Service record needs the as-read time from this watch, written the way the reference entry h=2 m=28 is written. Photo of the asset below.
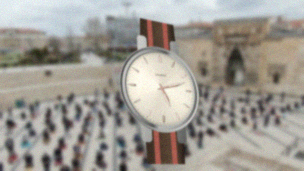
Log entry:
h=5 m=12
